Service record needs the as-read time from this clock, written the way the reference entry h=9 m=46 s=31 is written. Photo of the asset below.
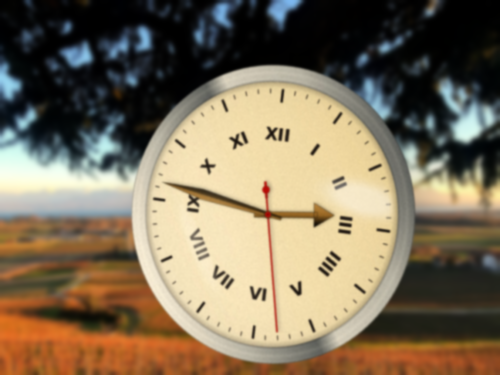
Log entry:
h=2 m=46 s=28
